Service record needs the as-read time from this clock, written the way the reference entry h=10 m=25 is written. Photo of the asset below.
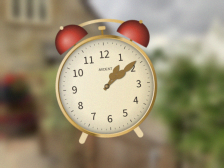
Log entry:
h=1 m=9
